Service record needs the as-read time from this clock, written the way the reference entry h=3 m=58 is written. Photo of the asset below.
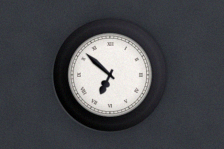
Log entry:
h=6 m=52
